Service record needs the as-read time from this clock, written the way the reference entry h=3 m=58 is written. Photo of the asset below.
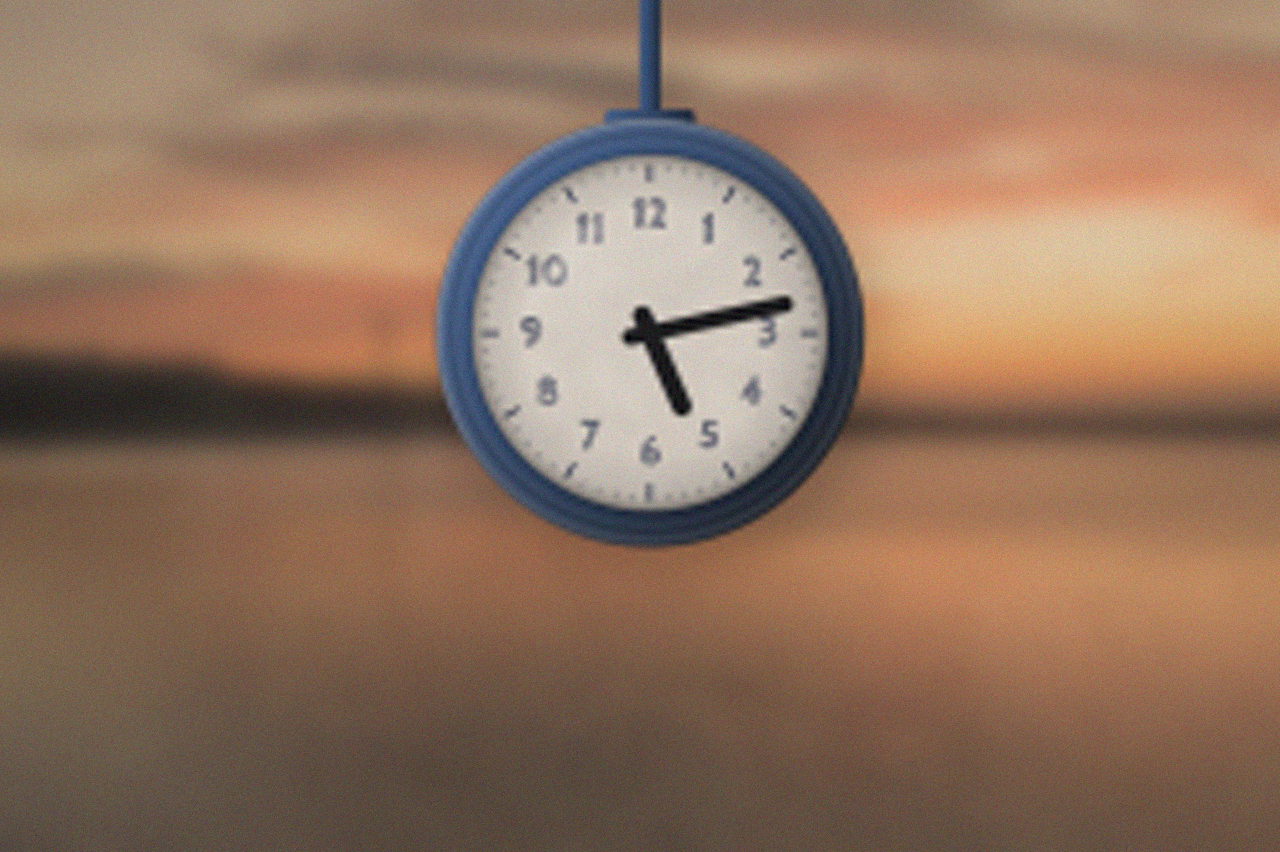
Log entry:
h=5 m=13
